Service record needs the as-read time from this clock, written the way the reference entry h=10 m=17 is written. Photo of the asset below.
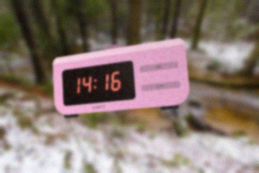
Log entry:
h=14 m=16
